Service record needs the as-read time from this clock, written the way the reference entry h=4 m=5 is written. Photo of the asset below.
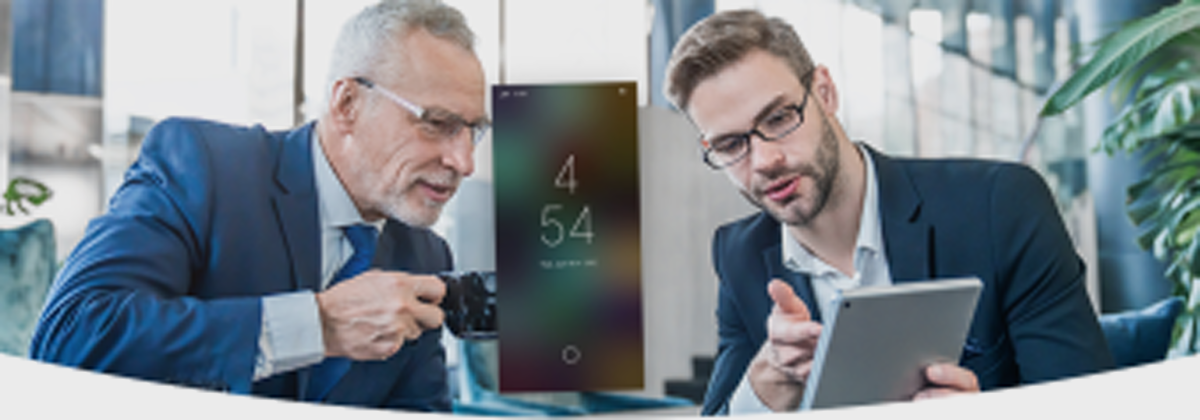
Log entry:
h=4 m=54
